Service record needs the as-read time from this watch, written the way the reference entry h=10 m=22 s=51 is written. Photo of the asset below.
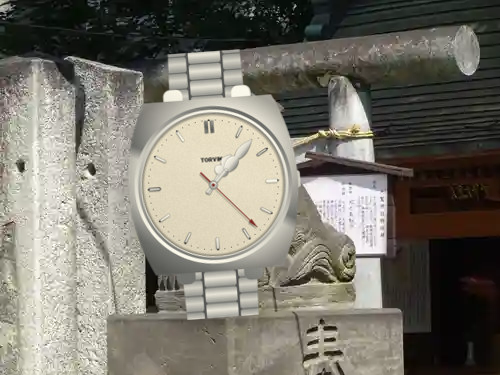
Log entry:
h=1 m=7 s=23
